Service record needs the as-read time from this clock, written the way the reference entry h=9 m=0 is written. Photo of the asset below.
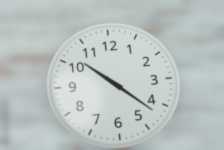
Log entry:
h=10 m=22
